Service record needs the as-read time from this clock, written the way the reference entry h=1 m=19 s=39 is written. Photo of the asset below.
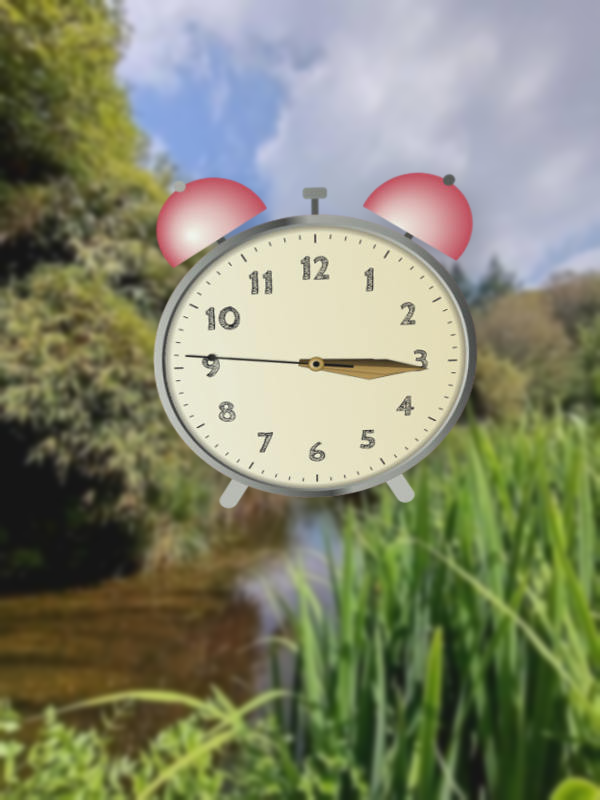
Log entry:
h=3 m=15 s=46
